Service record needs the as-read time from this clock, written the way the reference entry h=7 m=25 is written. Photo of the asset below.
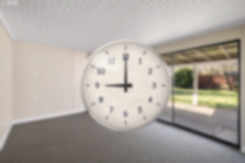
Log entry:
h=9 m=0
